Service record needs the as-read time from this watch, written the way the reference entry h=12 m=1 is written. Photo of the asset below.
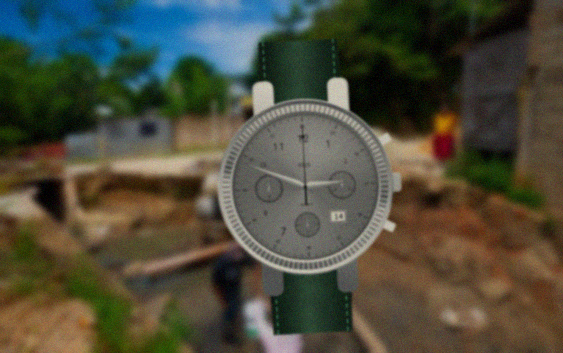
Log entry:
h=2 m=49
